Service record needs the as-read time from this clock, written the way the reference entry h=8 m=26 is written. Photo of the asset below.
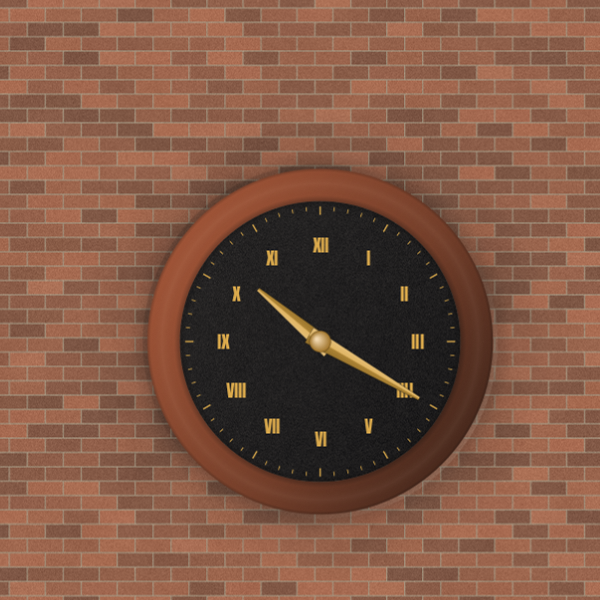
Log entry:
h=10 m=20
